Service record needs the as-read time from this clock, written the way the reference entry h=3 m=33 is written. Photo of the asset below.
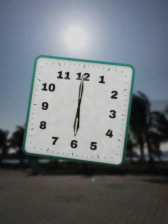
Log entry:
h=6 m=0
